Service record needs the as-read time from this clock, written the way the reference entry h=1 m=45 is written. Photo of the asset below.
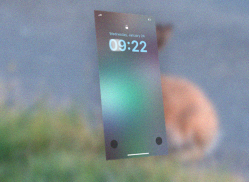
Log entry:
h=9 m=22
